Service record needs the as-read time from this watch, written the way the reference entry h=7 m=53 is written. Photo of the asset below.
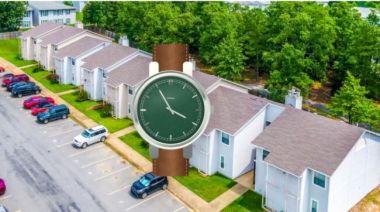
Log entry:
h=3 m=55
